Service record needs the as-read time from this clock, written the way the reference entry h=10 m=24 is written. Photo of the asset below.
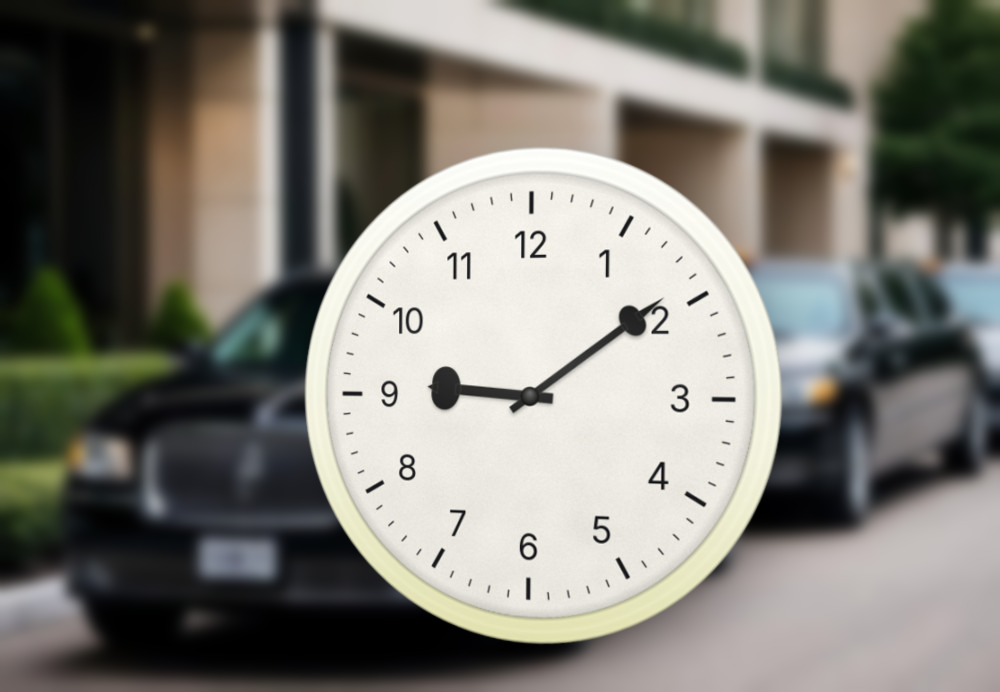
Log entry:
h=9 m=9
